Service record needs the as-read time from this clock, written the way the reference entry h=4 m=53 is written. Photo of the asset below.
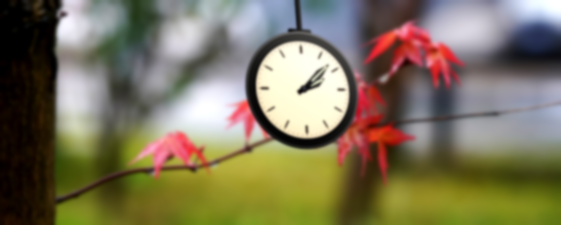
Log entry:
h=2 m=8
